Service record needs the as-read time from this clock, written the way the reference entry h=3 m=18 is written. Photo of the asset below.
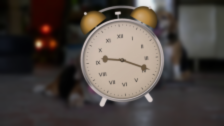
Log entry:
h=9 m=19
